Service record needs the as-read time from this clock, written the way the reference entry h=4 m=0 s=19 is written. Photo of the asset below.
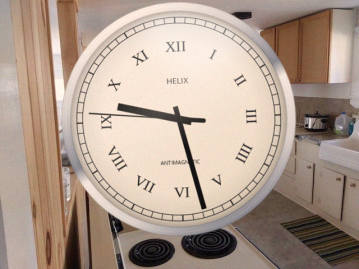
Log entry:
h=9 m=27 s=46
